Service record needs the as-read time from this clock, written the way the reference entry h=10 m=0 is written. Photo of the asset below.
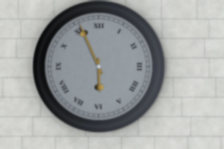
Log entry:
h=5 m=56
